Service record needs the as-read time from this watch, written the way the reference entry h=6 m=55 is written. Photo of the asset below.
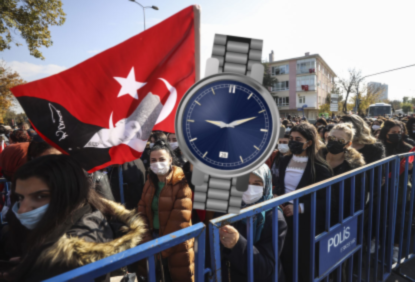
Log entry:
h=9 m=11
